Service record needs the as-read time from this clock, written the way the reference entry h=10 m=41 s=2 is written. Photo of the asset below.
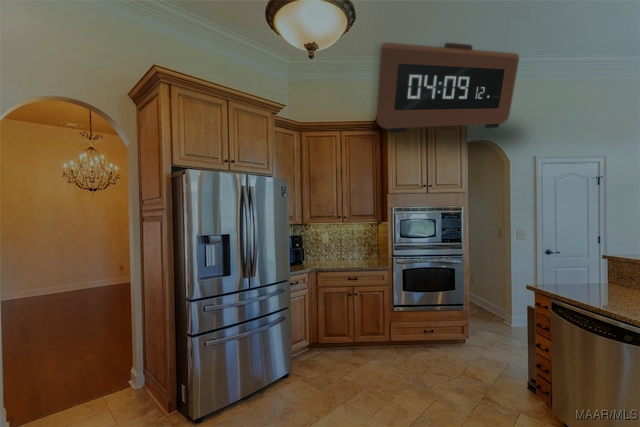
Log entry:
h=4 m=9 s=12
